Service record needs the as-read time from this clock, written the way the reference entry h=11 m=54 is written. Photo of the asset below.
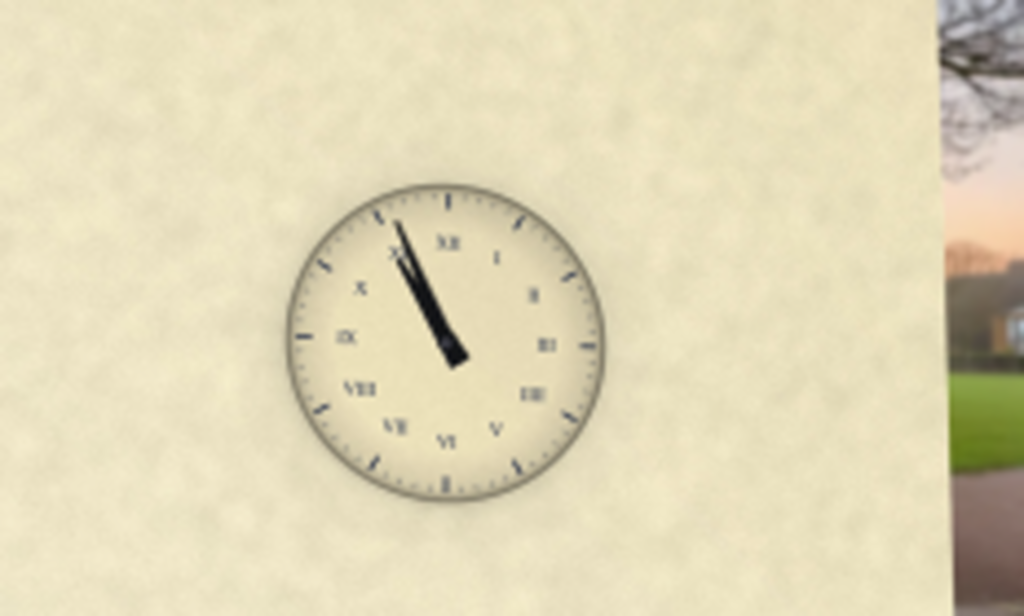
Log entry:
h=10 m=56
